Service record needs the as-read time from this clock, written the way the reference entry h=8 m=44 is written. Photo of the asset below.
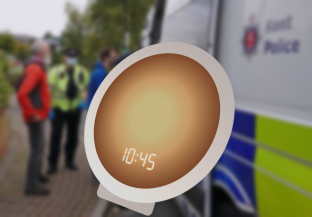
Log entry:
h=10 m=45
